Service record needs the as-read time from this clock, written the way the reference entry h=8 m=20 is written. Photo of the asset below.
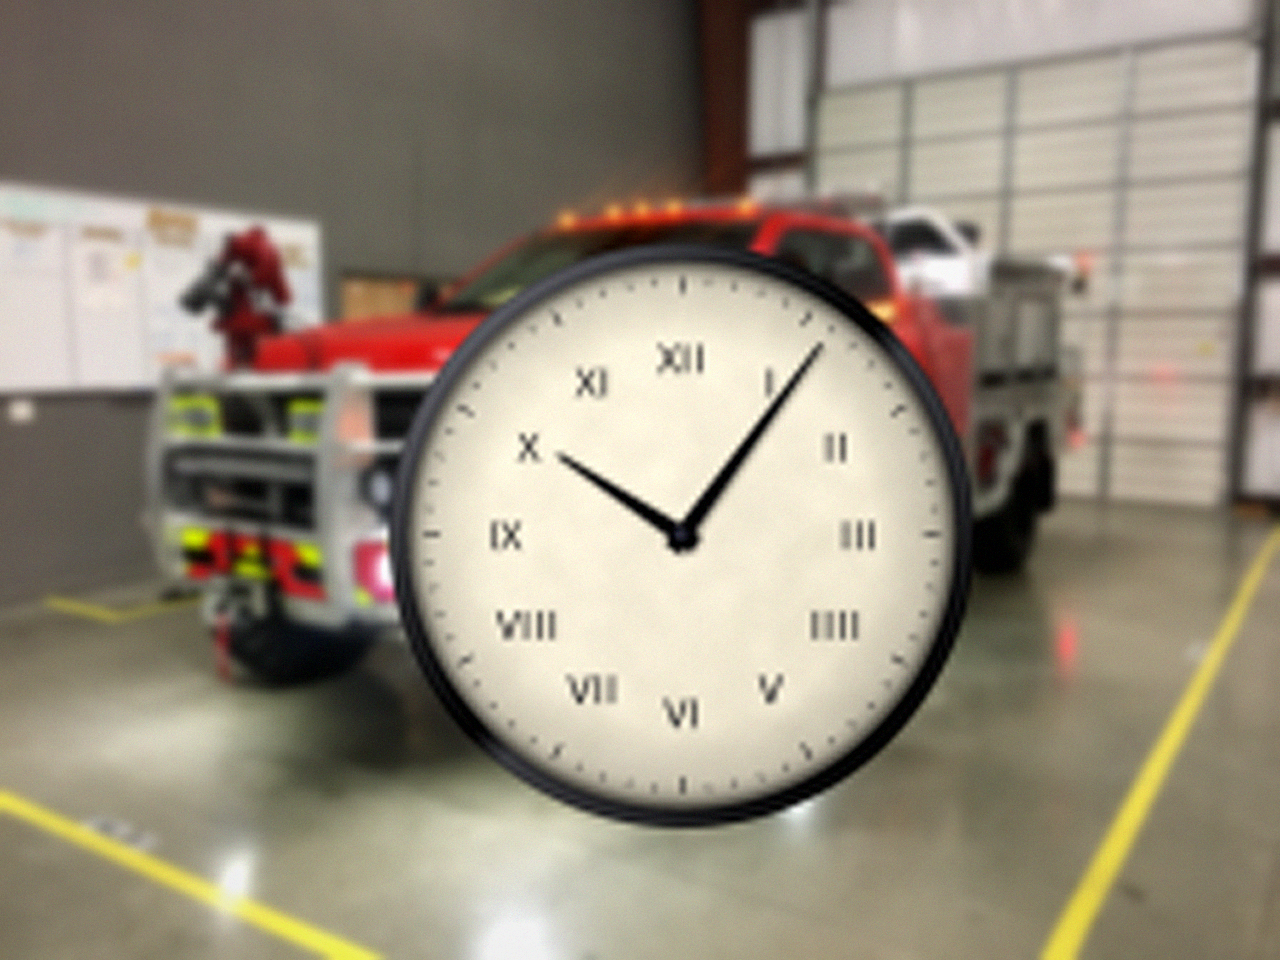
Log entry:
h=10 m=6
